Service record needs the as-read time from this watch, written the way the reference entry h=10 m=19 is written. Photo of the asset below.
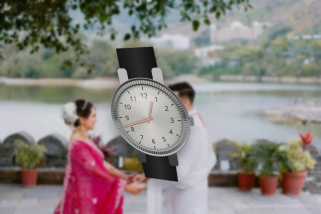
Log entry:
h=12 m=42
